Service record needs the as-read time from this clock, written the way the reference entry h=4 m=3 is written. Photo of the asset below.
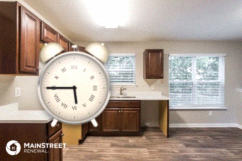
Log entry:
h=5 m=45
